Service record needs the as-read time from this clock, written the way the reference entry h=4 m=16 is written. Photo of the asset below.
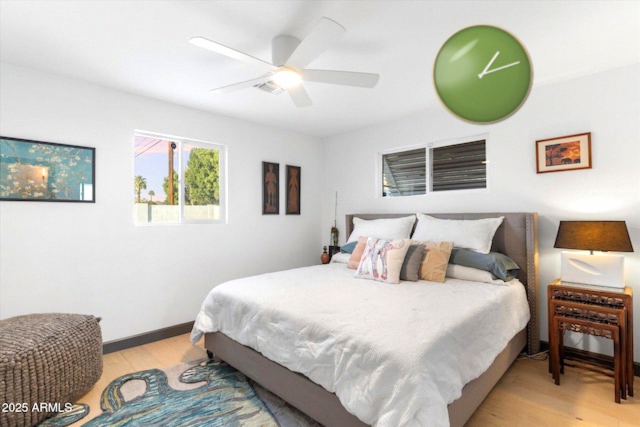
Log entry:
h=1 m=12
